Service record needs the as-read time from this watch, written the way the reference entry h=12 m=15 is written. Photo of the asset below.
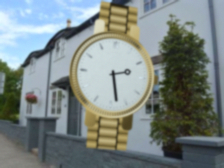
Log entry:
h=2 m=28
